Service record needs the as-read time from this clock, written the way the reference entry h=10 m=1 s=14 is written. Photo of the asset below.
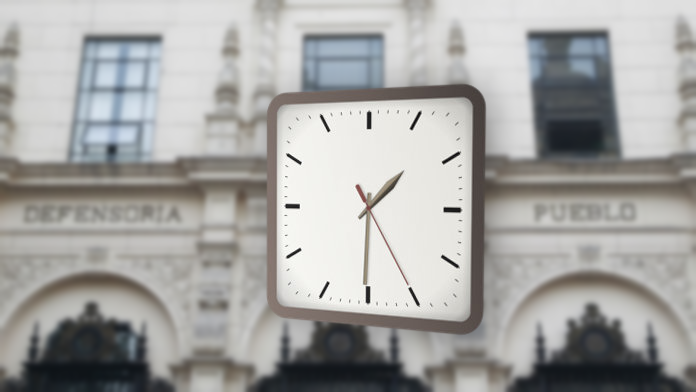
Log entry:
h=1 m=30 s=25
